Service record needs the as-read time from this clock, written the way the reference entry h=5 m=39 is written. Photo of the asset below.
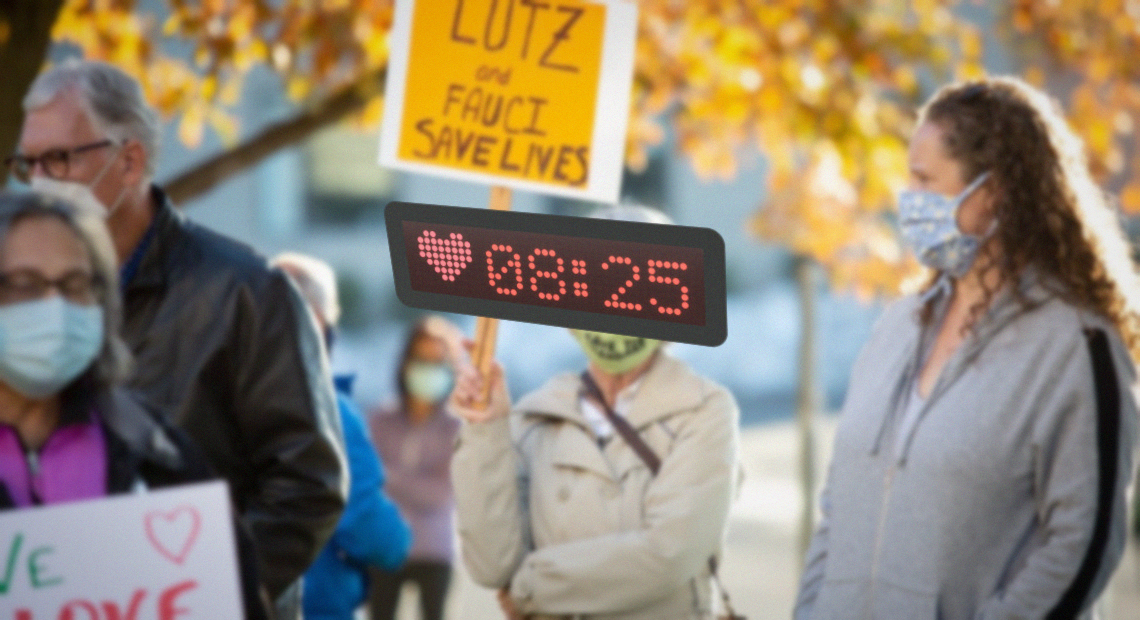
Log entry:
h=8 m=25
